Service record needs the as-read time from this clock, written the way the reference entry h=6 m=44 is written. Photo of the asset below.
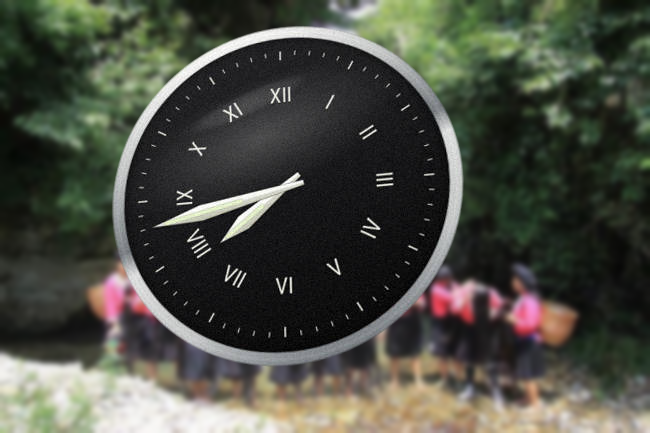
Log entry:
h=7 m=43
